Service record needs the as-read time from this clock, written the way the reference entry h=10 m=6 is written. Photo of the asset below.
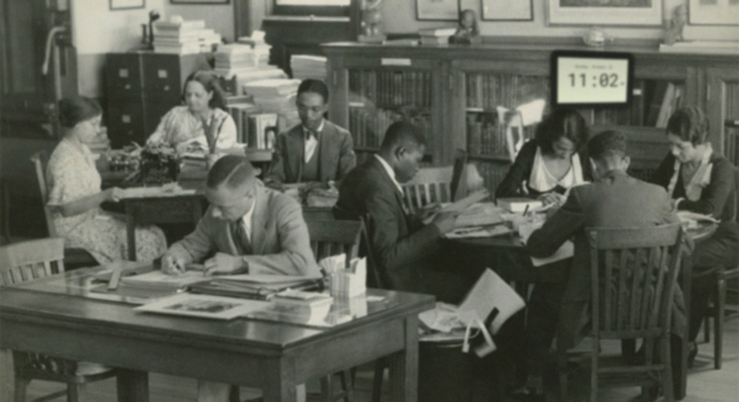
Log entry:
h=11 m=2
